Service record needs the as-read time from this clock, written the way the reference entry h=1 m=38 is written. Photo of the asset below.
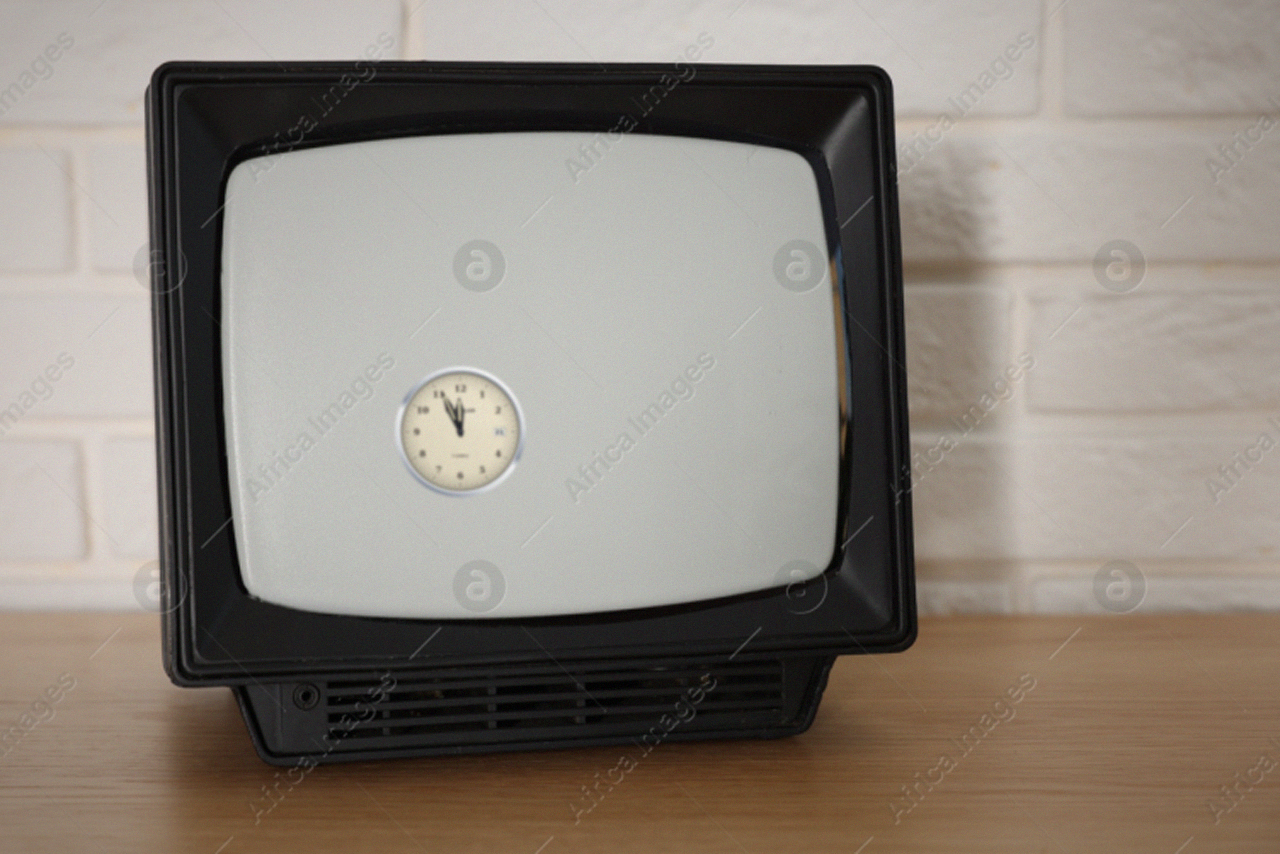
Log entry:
h=11 m=56
